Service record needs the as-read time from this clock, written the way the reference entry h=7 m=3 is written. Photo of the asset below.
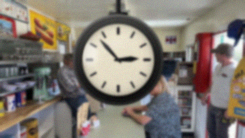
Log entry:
h=2 m=53
